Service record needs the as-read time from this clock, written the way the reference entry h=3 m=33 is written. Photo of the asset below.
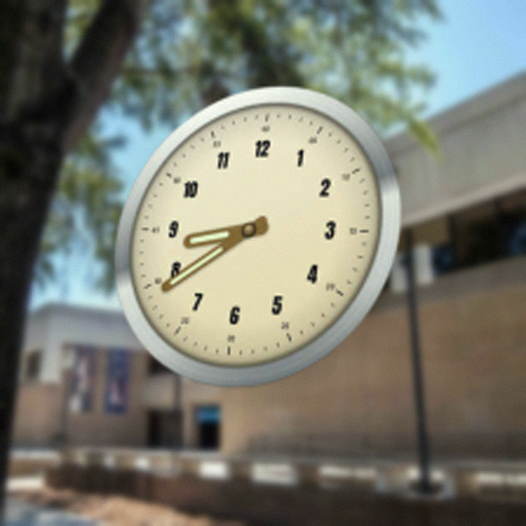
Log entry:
h=8 m=39
